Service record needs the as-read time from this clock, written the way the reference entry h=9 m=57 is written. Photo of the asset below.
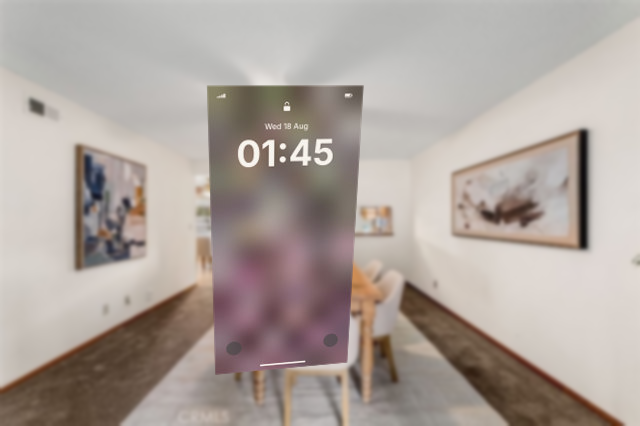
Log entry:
h=1 m=45
